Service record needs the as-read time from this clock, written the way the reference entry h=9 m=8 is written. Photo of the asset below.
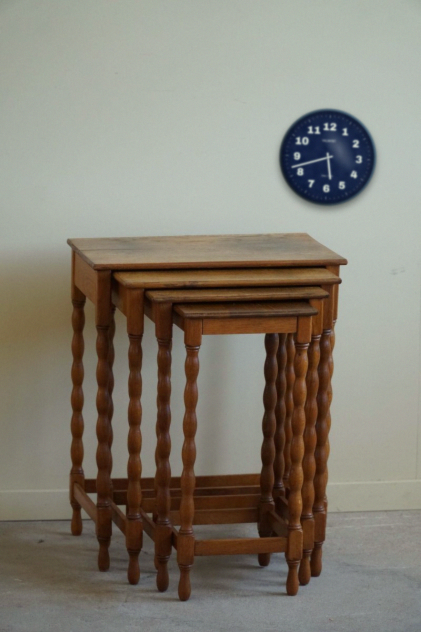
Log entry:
h=5 m=42
